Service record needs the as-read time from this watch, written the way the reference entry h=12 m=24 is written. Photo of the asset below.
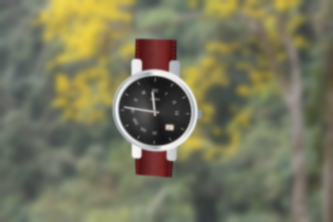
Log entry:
h=11 m=46
